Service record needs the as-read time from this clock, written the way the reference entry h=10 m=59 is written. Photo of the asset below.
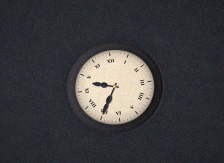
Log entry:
h=9 m=35
